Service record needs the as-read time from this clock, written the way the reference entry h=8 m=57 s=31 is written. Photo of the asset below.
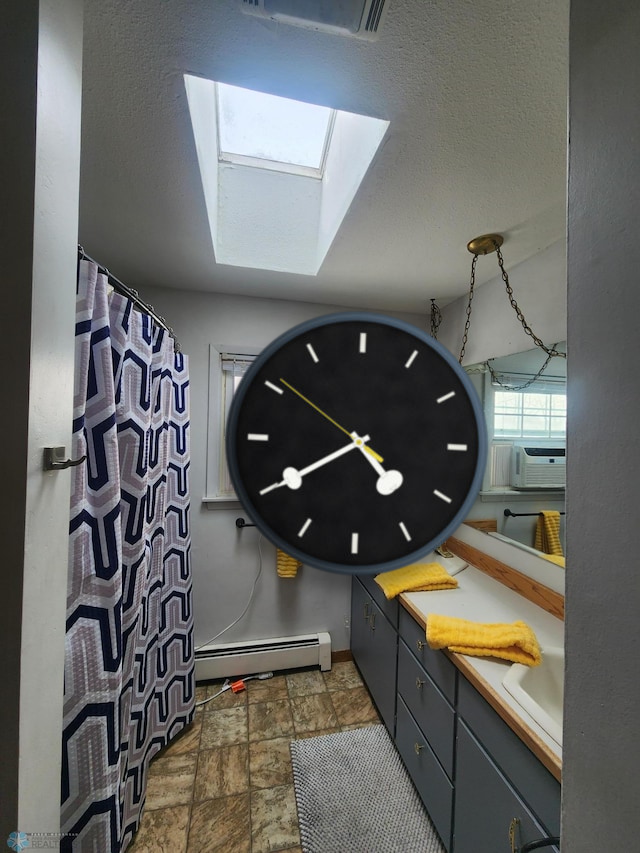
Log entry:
h=4 m=39 s=51
